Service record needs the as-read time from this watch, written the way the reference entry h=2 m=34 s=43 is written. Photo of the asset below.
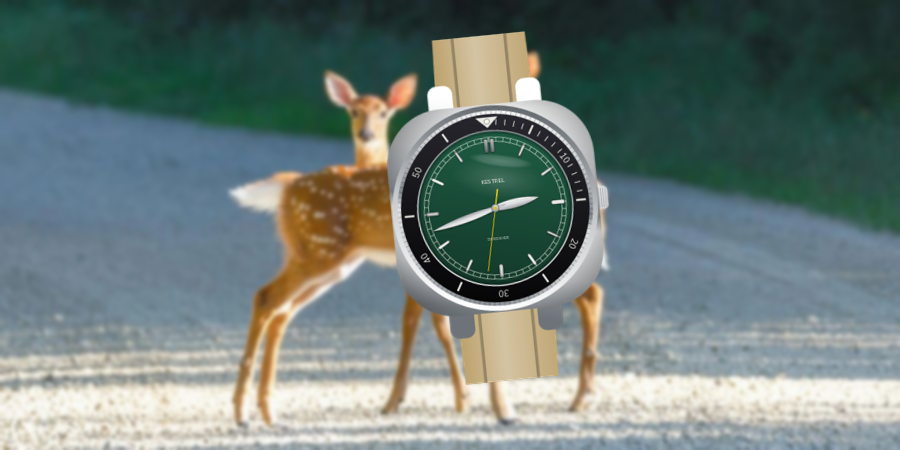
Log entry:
h=2 m=42 s=32
